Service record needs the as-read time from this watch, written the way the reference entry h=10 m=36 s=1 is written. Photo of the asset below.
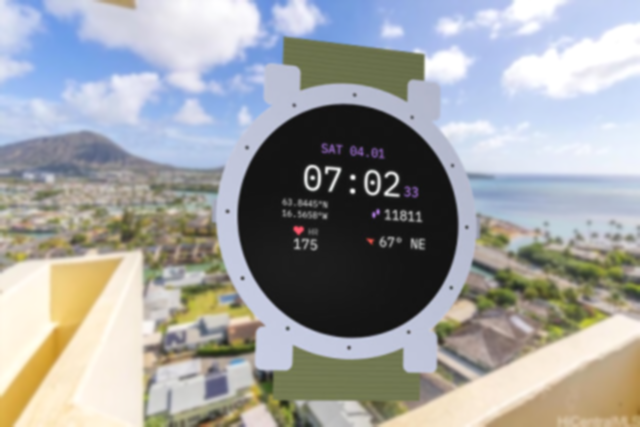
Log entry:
h=7 m=2 s=33
